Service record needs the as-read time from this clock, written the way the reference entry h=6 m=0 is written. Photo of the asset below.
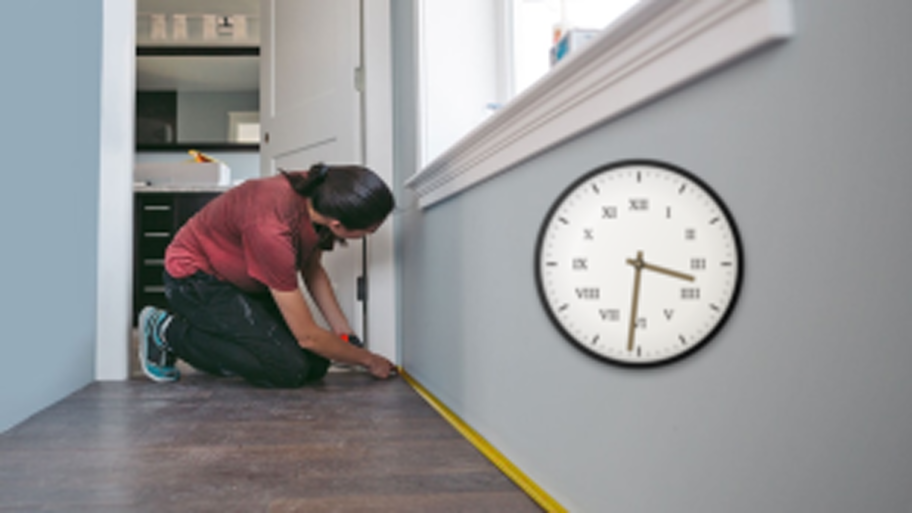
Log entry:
h=3 m=31
